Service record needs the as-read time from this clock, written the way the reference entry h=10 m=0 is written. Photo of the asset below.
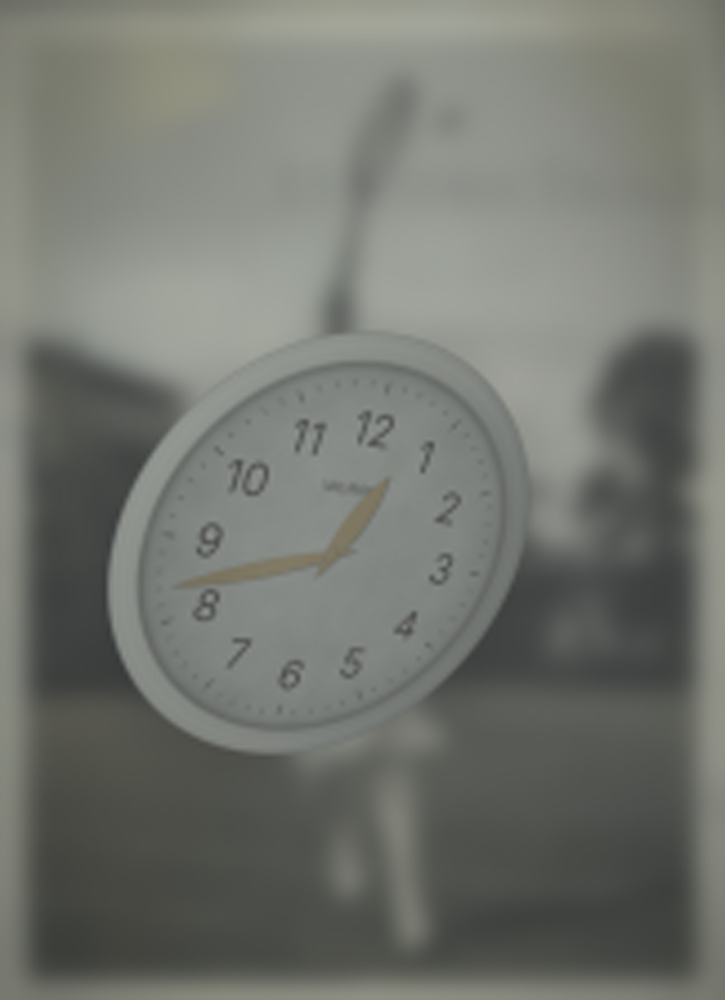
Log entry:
h=12 m=42
